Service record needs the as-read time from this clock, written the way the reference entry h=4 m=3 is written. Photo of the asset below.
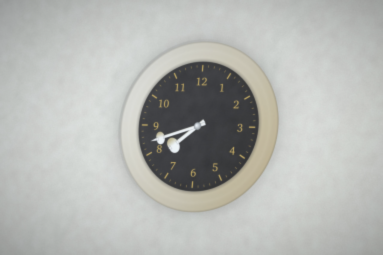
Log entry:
h=7 m=42
